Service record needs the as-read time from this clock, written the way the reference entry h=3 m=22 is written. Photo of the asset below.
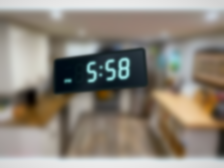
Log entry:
h=5 m=58
